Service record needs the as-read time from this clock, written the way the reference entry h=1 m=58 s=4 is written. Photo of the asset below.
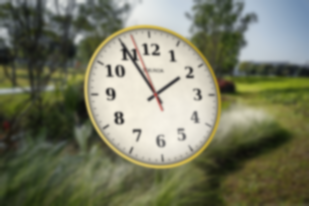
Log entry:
h=1 m=54 s=57
